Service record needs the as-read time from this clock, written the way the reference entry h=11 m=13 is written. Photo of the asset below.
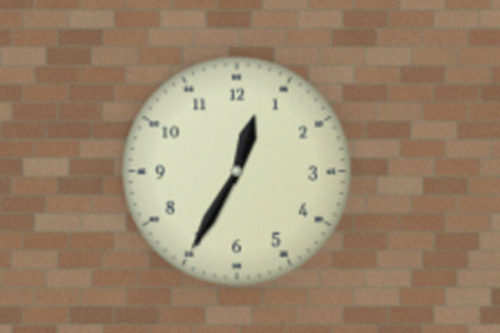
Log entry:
h=12 m=35
